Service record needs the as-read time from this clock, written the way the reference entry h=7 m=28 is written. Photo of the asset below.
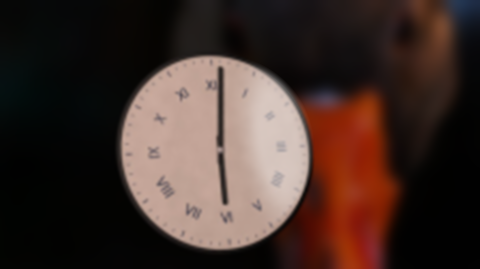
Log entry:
h=6 m=1
